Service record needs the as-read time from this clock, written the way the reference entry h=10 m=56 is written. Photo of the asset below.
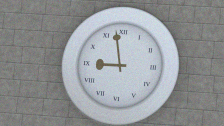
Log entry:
h=8 m=58
